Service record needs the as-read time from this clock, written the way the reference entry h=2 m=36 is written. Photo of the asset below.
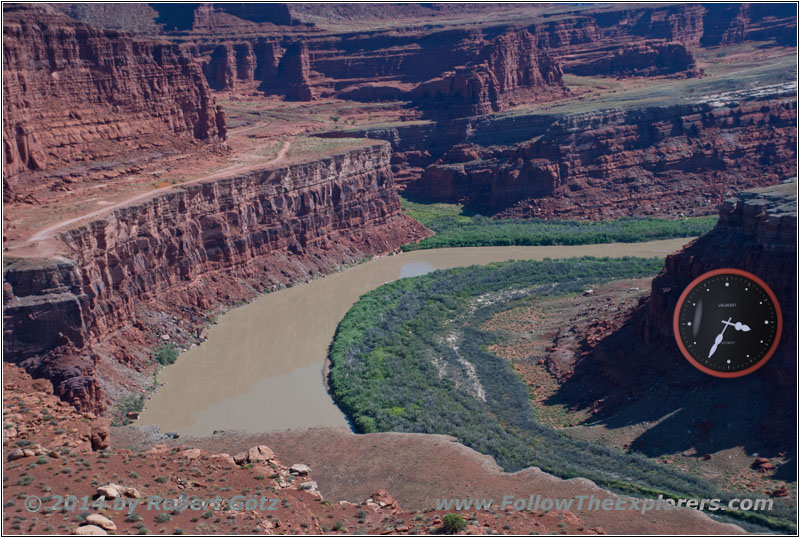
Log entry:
h=3 m=35
